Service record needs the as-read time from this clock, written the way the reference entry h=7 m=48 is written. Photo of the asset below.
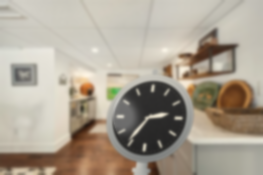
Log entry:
h=2 m=36
